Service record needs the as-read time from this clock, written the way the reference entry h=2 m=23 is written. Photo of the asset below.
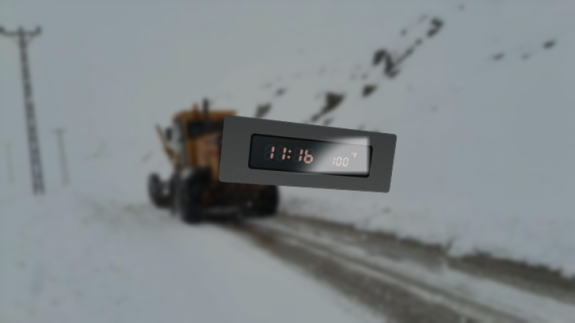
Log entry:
h=11 m=16
